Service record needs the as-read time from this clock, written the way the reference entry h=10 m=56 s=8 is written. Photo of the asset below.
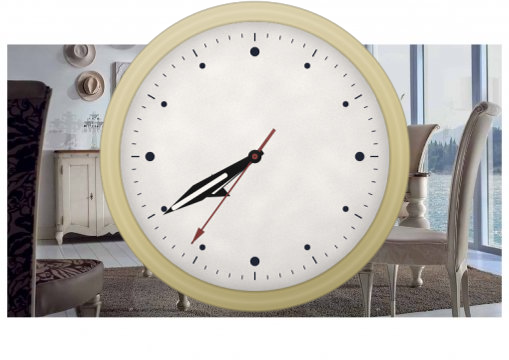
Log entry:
h=7 m=39 s=36
